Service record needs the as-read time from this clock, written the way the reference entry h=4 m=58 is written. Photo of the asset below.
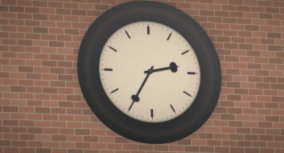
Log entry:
h=2 m=35
